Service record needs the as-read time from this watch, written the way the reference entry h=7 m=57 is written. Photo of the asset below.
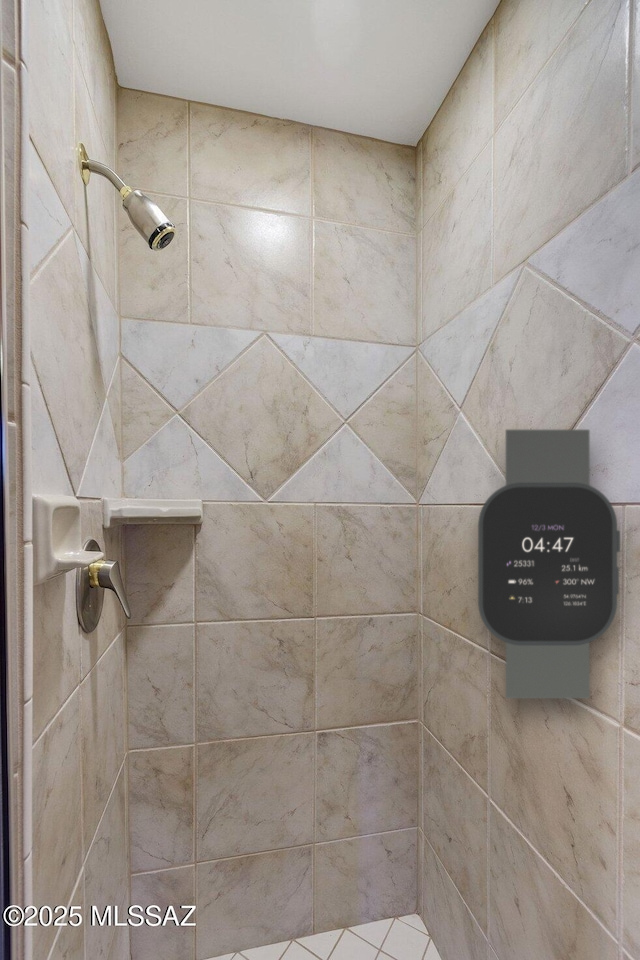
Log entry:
h=4 m=47
